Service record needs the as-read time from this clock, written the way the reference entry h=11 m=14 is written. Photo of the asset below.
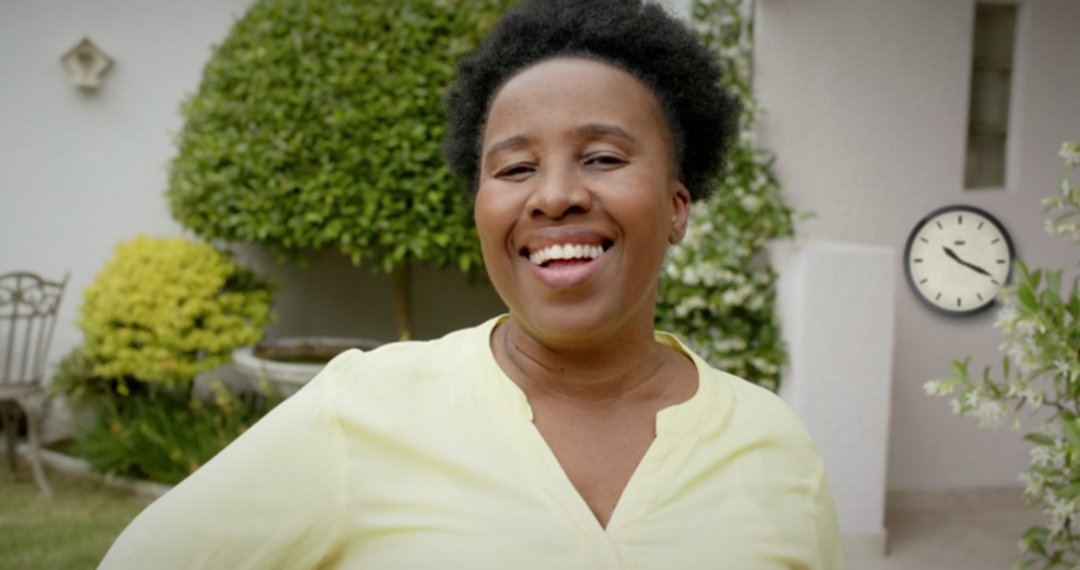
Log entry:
h=10 m=19
